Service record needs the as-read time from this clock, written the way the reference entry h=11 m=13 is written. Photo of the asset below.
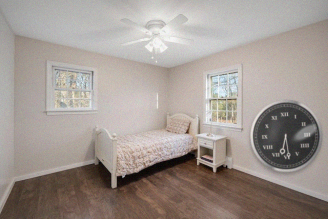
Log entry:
h=6 m=29
